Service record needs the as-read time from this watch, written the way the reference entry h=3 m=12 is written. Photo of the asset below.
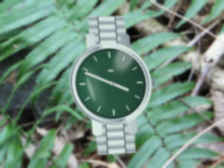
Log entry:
h=3 m=49
